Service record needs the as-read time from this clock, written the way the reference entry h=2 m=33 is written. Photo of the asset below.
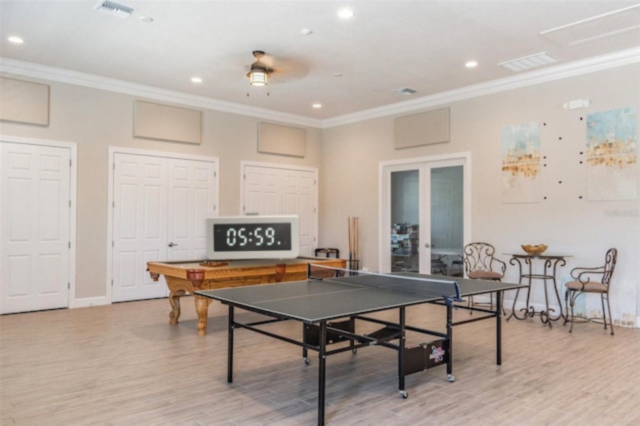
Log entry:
h=5 m=59
